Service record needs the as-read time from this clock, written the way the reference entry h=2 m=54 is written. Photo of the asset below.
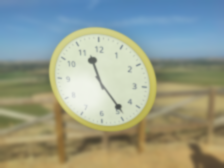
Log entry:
h=11 m=24
